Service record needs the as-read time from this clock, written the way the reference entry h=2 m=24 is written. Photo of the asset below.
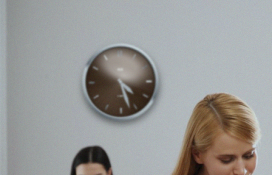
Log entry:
h=4 m=27
